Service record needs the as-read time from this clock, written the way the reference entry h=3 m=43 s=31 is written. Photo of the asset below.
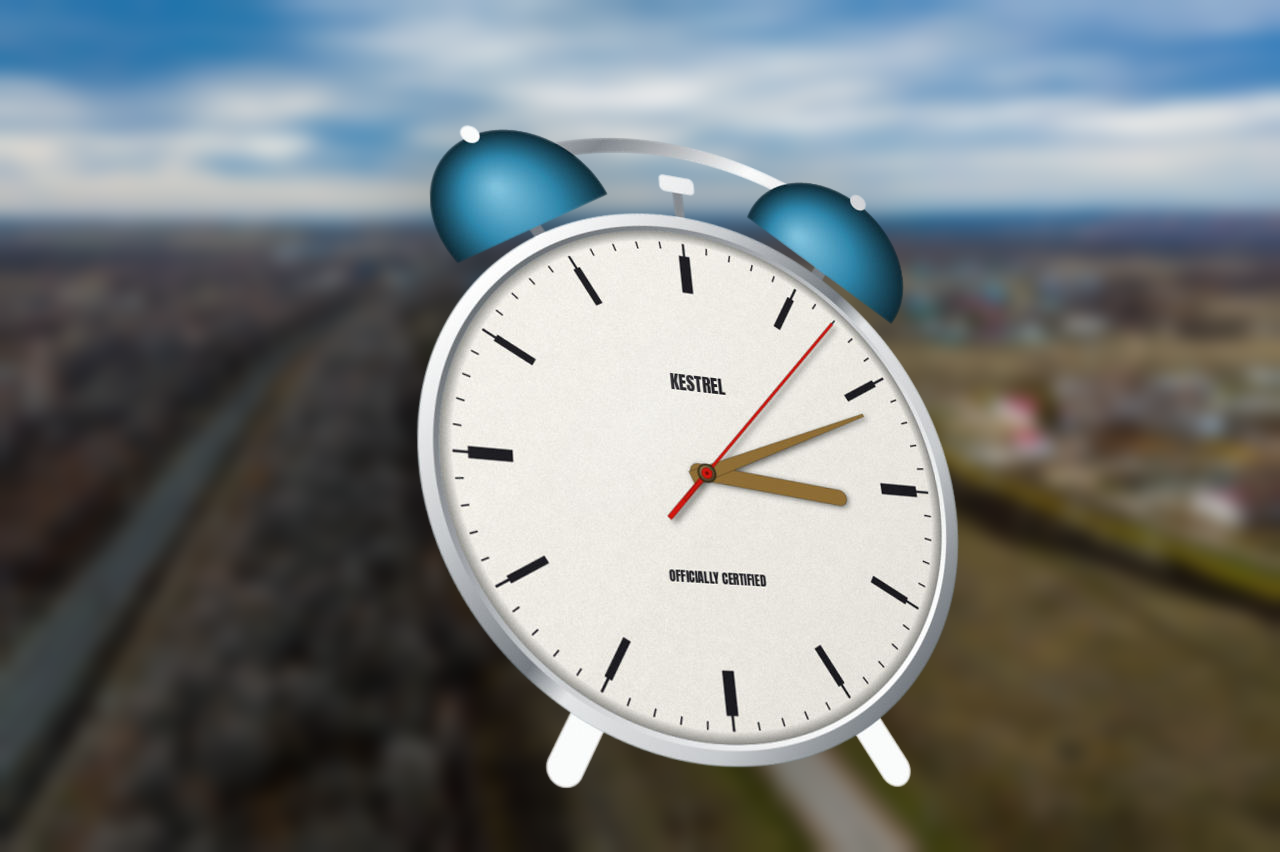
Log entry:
h=3 m=11 s=7
